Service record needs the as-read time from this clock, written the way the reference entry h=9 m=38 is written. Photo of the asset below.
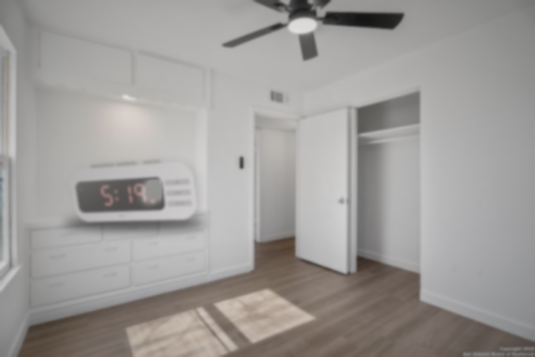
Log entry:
h=5 m=19
